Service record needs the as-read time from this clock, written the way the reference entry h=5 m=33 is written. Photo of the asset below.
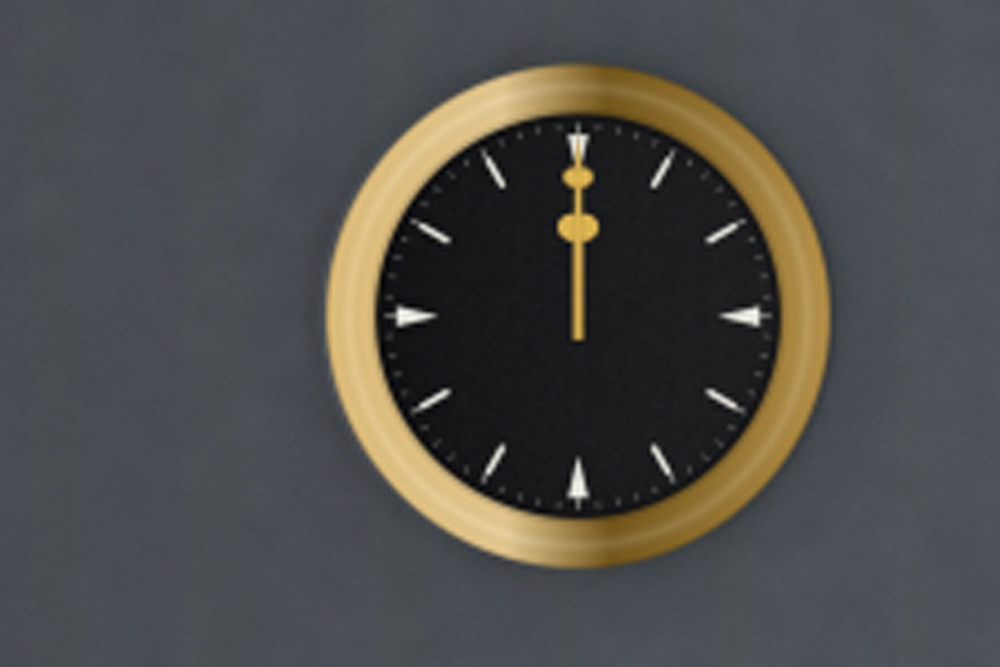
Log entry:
h=12 m=0
